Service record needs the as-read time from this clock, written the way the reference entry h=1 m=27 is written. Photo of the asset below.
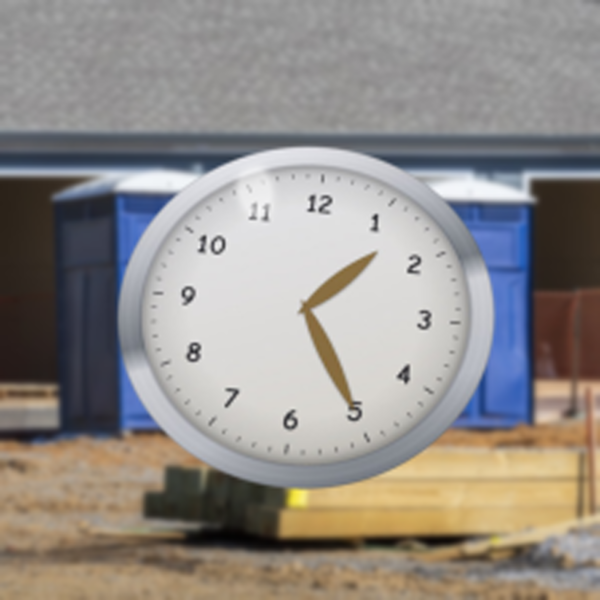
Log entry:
h=1 m=25
